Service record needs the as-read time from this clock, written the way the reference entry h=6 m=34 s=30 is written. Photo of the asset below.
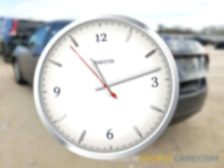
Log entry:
h=11 m=12 s=54
